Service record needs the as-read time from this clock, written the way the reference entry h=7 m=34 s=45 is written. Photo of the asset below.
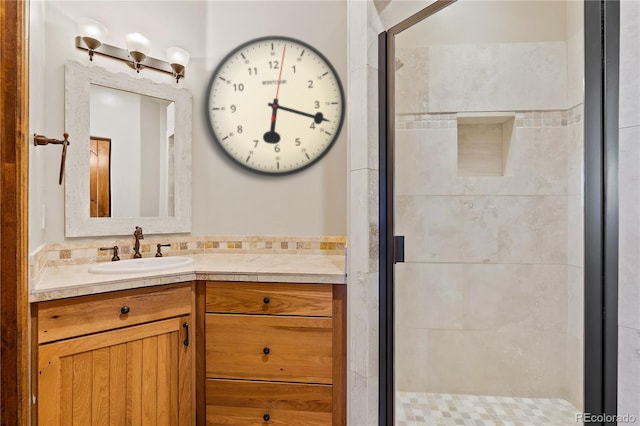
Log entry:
h=6 m=18 s=2
